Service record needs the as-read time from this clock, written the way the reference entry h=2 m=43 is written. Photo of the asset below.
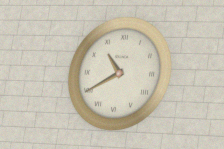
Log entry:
h=10 m=40
